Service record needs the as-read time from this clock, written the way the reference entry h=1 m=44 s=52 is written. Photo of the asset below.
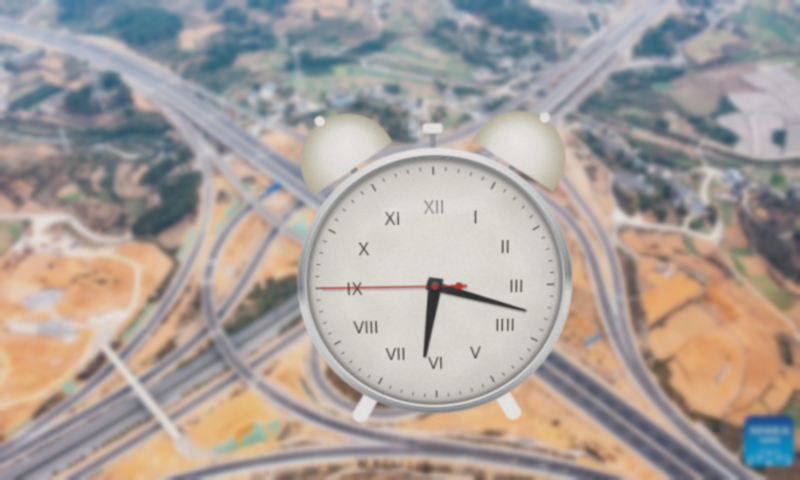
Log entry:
h=6 m=17 s=45
